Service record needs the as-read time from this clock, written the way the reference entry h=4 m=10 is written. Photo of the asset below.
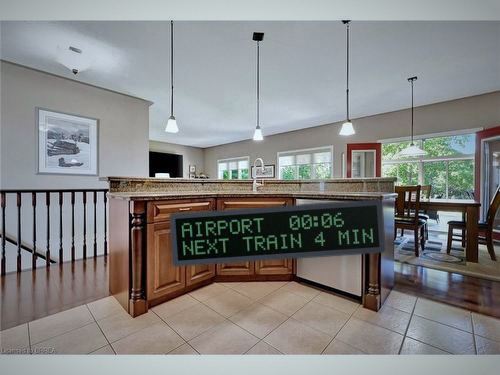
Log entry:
h=0 m=6
